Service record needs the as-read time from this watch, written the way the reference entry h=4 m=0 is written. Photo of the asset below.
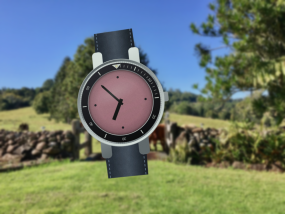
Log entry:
h=6 m=53
